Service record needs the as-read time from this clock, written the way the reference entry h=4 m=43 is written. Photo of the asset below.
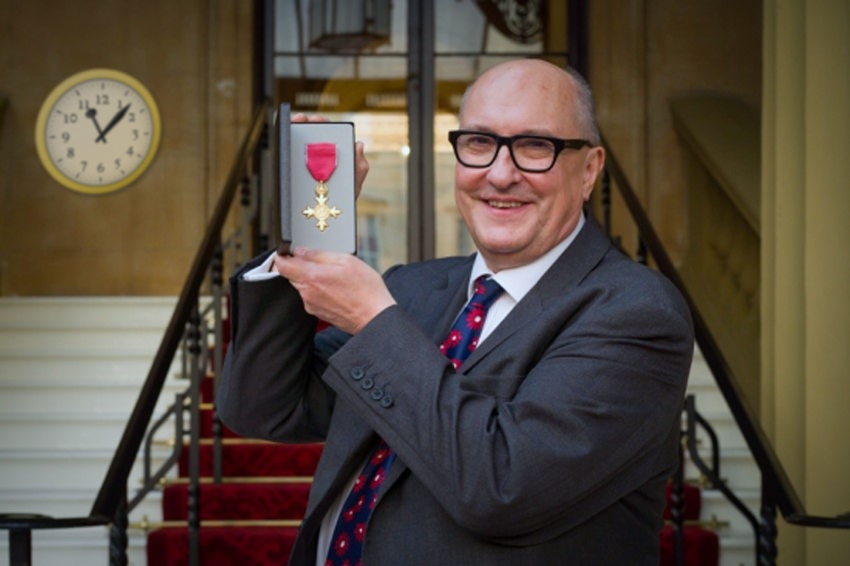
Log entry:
h=11 m=7
